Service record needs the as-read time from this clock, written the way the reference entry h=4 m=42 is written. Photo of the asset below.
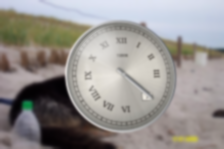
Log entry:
h=4 m=22
